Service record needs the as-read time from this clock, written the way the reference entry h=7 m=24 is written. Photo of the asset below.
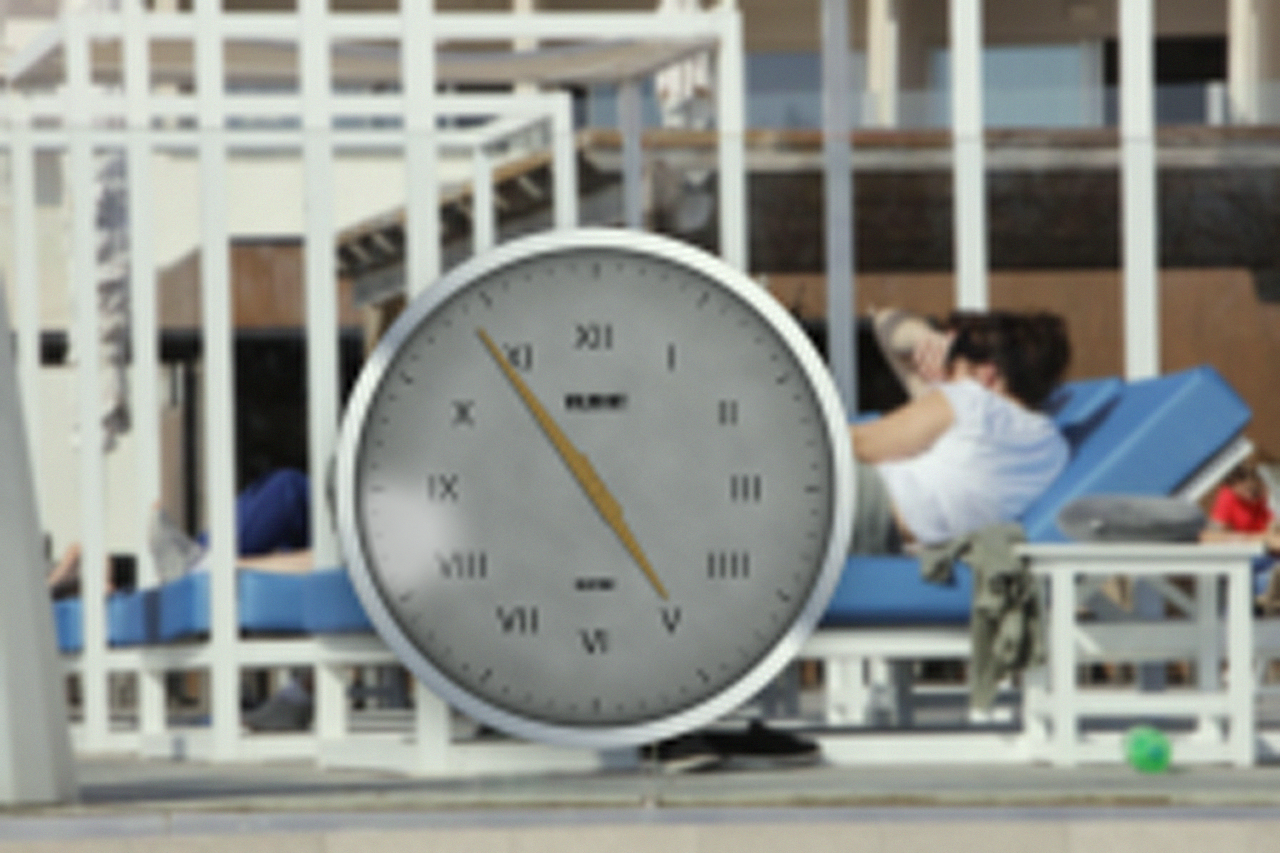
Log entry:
h=4 m=54
